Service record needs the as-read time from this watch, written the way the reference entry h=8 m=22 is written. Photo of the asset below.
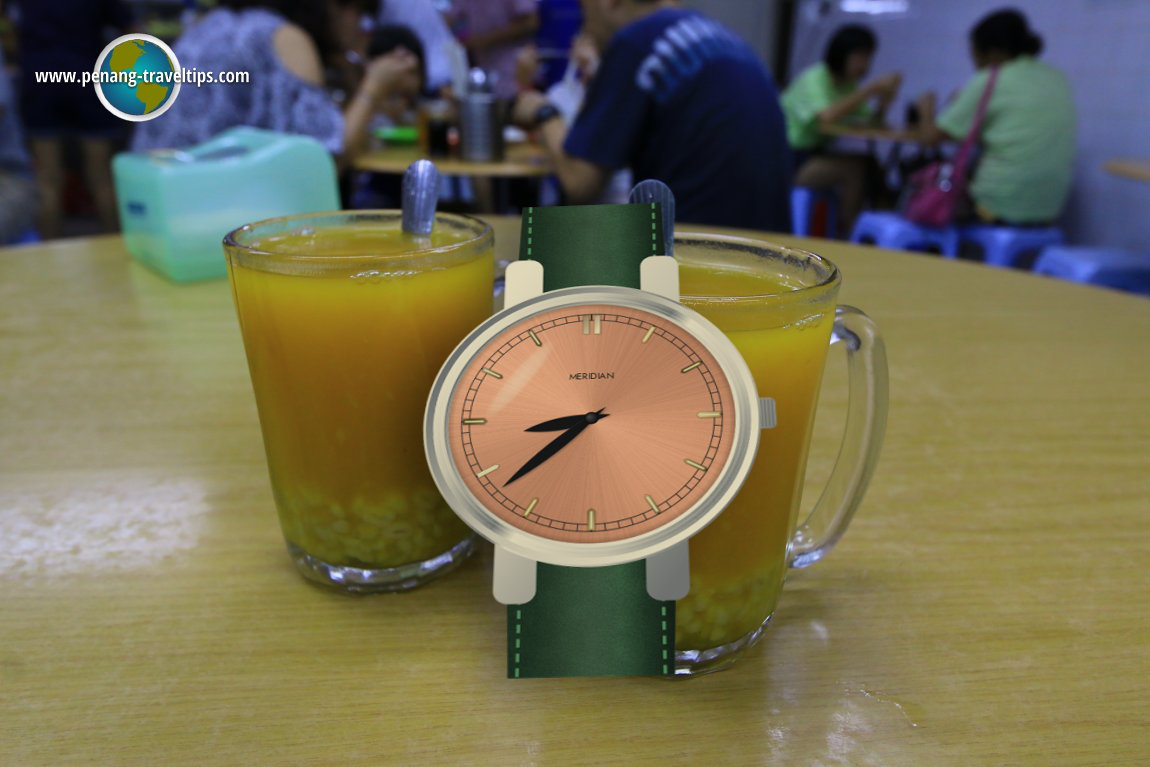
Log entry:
h=8 m=38
